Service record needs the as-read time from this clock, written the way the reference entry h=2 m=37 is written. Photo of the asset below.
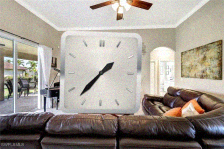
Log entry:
h=1 m=37
